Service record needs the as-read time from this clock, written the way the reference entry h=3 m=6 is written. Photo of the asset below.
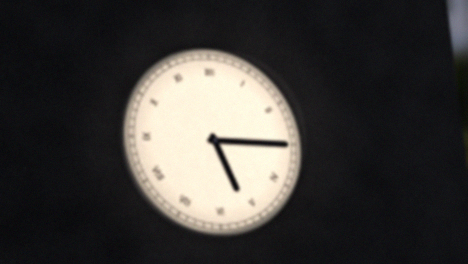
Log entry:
h=5 m=15
